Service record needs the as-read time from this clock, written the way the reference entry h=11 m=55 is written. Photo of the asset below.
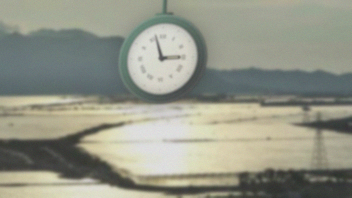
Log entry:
h=2 m=57
